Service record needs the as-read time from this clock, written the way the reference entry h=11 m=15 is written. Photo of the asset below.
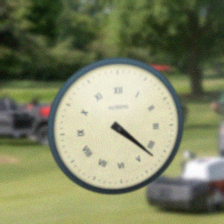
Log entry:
h=4 m=22
